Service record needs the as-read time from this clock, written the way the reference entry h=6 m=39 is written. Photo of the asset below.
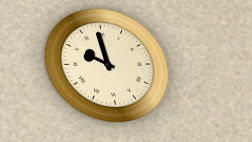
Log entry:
h=9 m=59
